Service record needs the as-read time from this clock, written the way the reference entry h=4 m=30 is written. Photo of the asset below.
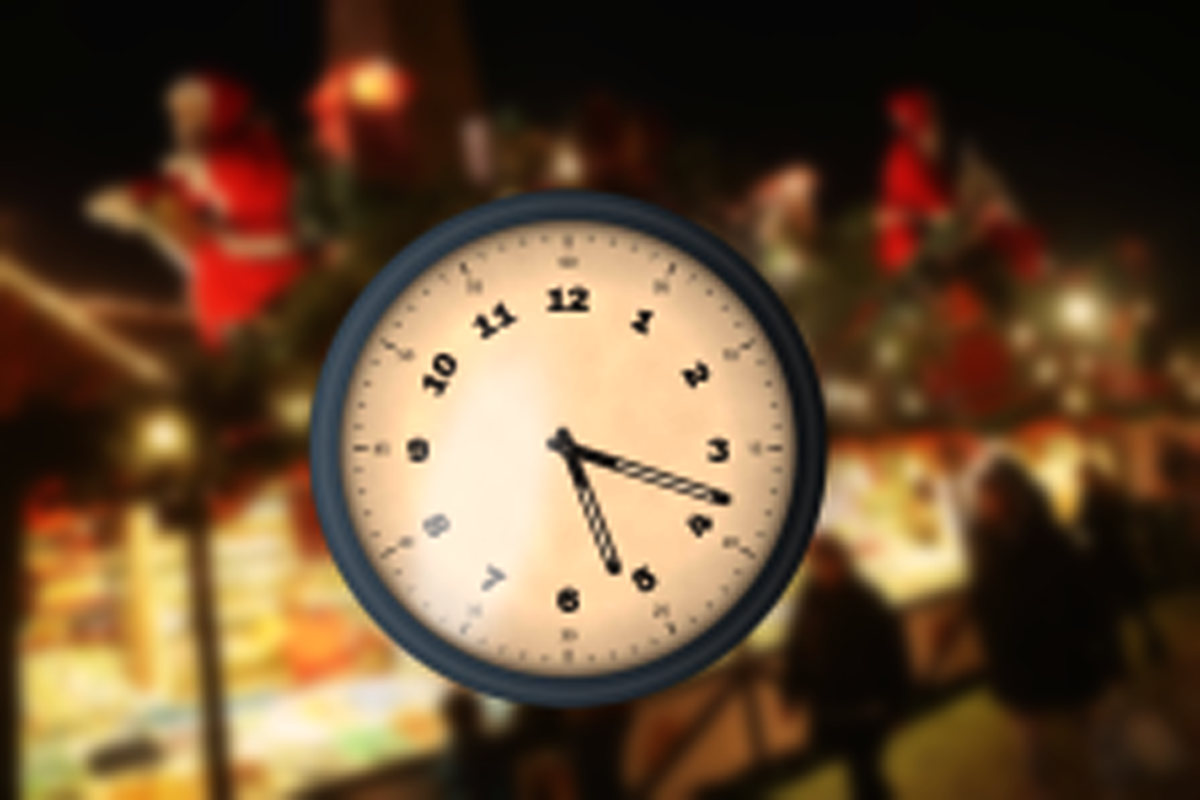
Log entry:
h=5 m=18
